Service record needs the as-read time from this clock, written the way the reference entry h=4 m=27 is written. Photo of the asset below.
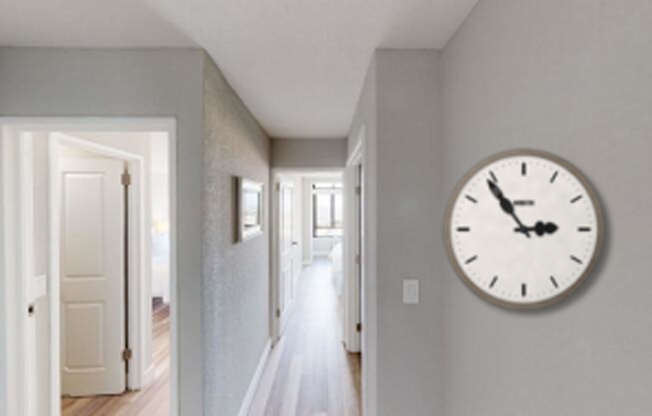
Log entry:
h=2 m=54
